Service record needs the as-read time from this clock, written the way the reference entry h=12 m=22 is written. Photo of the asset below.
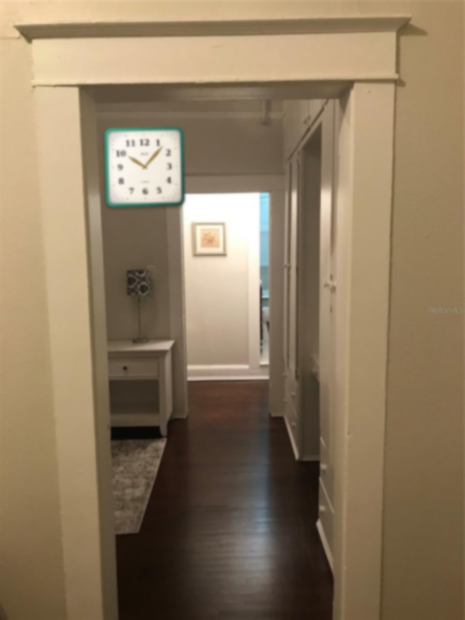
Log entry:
h=10 m=7
